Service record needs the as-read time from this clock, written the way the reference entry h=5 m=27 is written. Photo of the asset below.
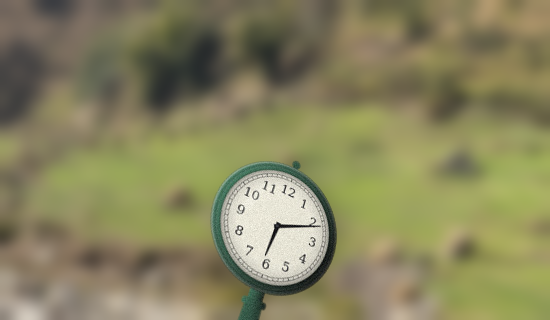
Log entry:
h=6 m=11
